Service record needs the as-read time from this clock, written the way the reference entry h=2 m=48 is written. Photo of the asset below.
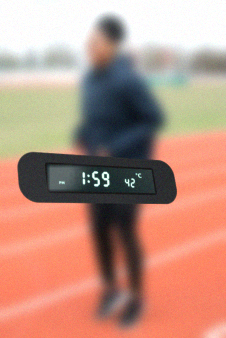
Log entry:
h=1 m=59
